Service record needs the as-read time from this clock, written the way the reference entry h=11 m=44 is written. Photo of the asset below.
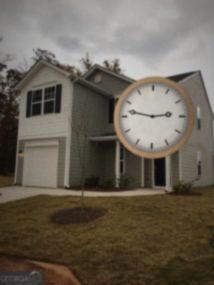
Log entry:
h=2 m=47
